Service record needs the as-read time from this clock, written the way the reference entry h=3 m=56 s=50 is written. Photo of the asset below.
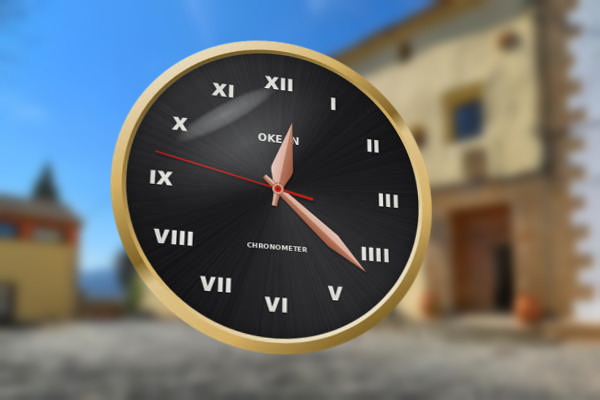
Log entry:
h=12 m=21 s=47
